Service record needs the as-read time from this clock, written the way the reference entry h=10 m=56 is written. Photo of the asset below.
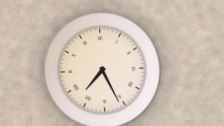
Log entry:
h=7 m=26
